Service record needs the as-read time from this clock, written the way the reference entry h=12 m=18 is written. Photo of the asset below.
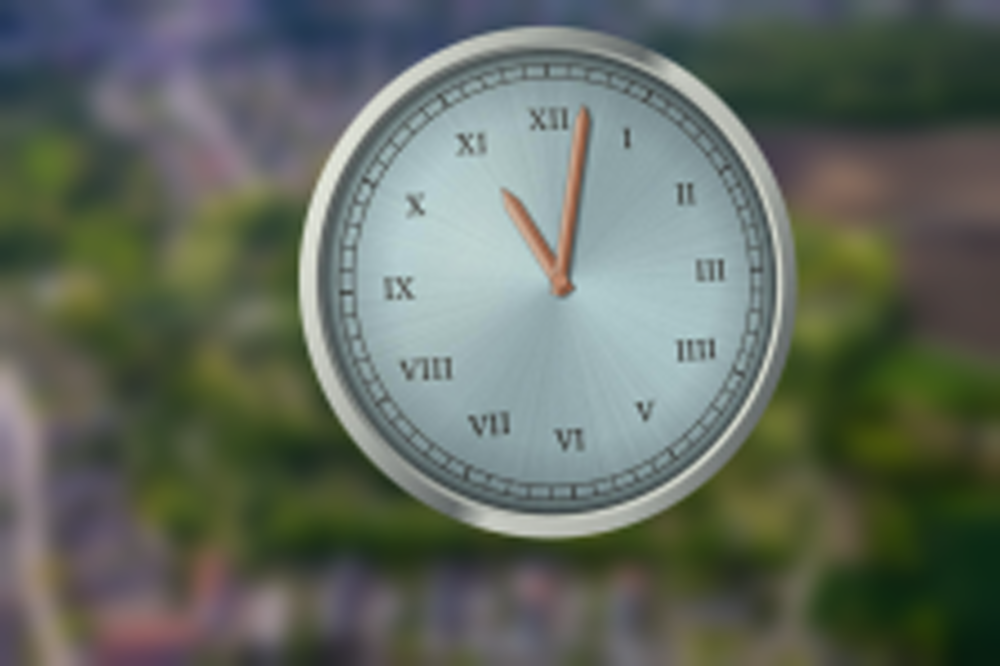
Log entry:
h=11 m=2
